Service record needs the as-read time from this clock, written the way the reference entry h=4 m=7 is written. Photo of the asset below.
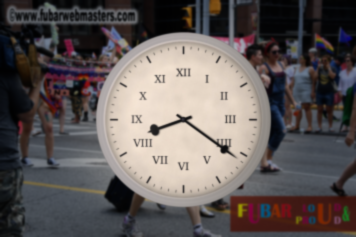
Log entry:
h=8 m=21
